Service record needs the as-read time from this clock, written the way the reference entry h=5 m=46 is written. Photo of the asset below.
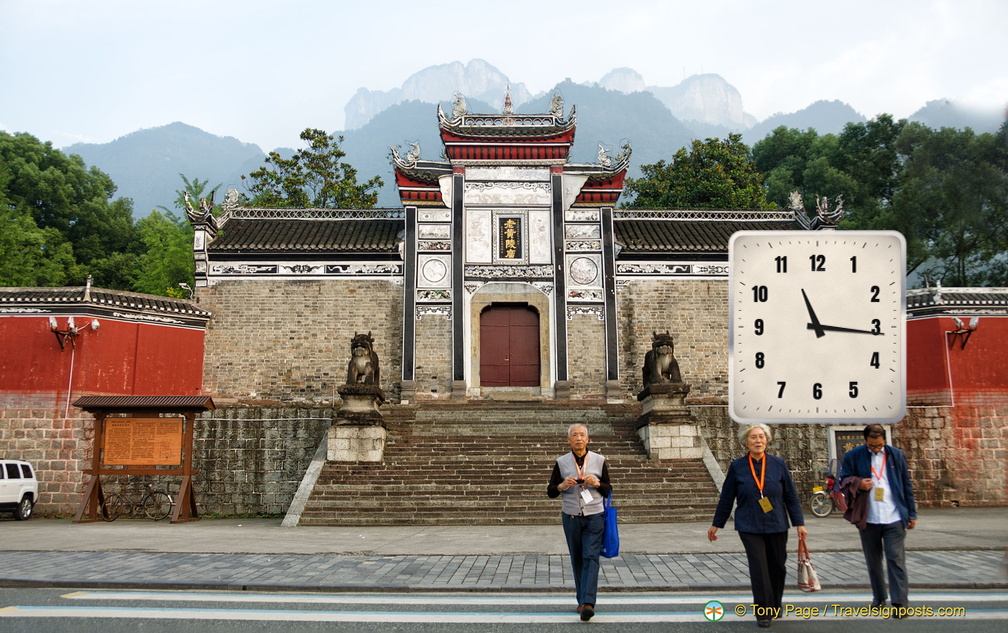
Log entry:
h=11 m=16
